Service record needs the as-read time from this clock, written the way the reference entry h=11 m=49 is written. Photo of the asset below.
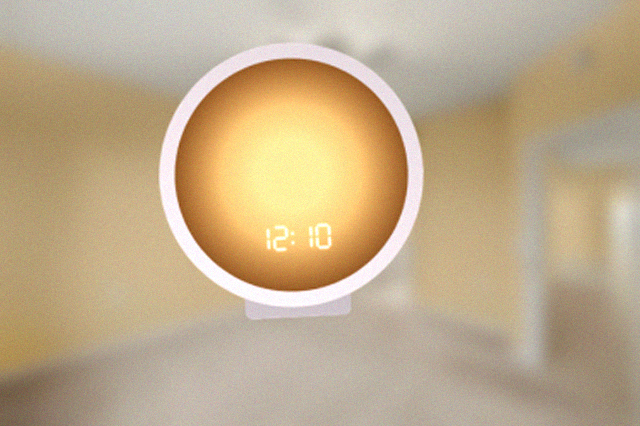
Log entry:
h=12 m=10
